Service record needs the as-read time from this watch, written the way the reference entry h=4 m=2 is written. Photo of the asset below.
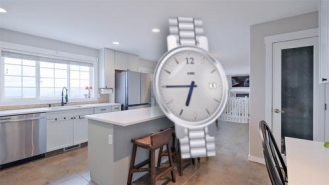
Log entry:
h=6 m=45
